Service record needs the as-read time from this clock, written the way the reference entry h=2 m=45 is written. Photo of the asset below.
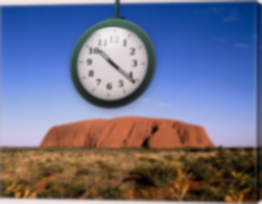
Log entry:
h=10 m=21
